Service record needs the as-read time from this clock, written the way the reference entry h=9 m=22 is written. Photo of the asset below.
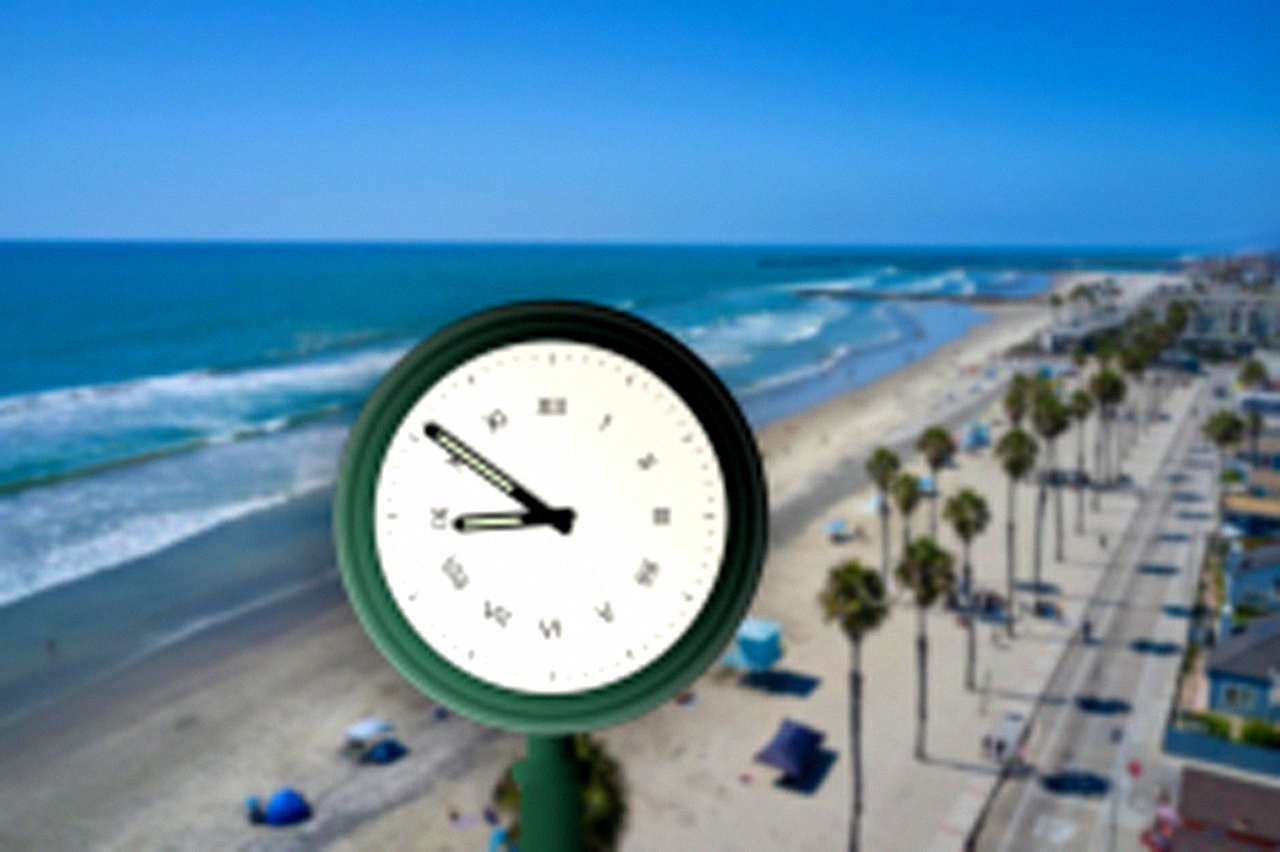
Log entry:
h=8 m=51
